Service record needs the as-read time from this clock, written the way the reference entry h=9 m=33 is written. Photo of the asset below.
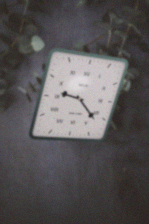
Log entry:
h=9 m=22
